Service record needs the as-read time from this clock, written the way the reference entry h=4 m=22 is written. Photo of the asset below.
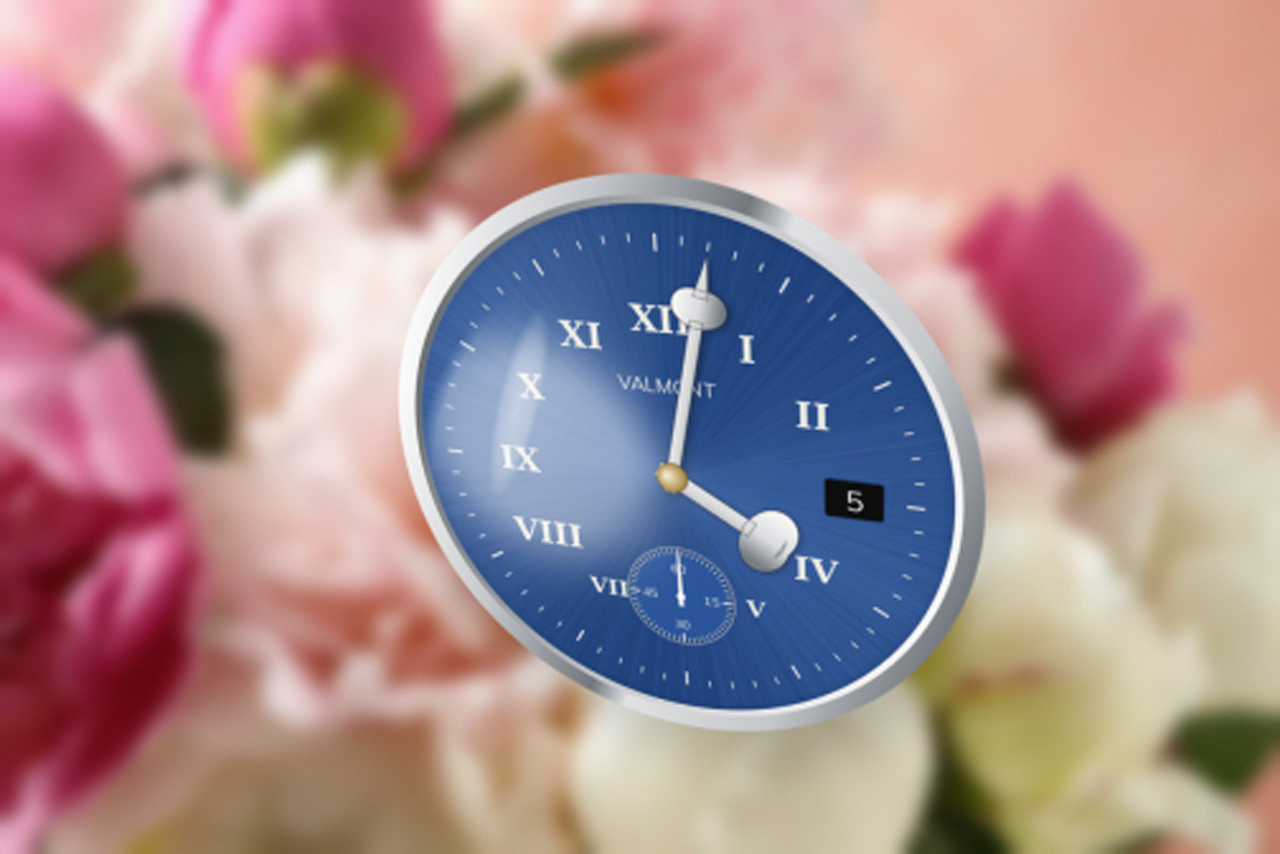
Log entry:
h=4 m=2
